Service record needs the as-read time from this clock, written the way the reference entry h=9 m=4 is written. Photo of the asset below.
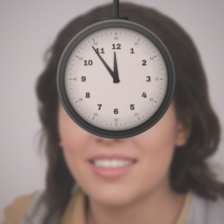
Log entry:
h=11 m=54
